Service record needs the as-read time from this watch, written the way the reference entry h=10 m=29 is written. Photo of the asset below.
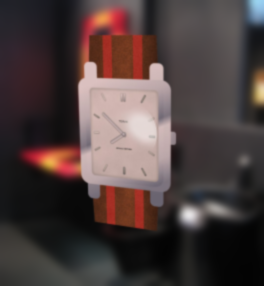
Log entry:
h=7 m=52
